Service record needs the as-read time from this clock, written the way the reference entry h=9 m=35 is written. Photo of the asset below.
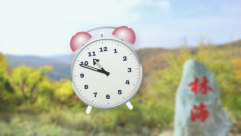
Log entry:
h=10 m=49
